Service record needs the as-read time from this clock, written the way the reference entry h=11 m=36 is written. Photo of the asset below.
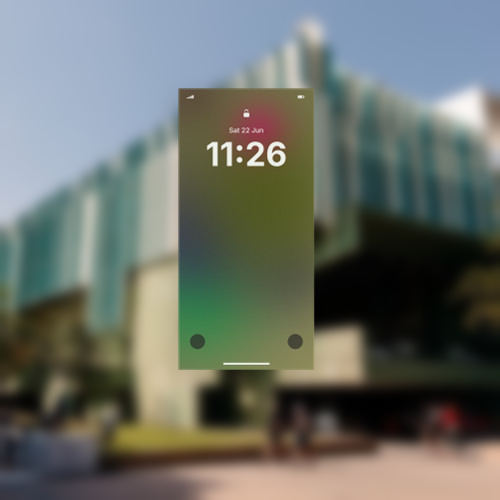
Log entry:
h=11 m=26
